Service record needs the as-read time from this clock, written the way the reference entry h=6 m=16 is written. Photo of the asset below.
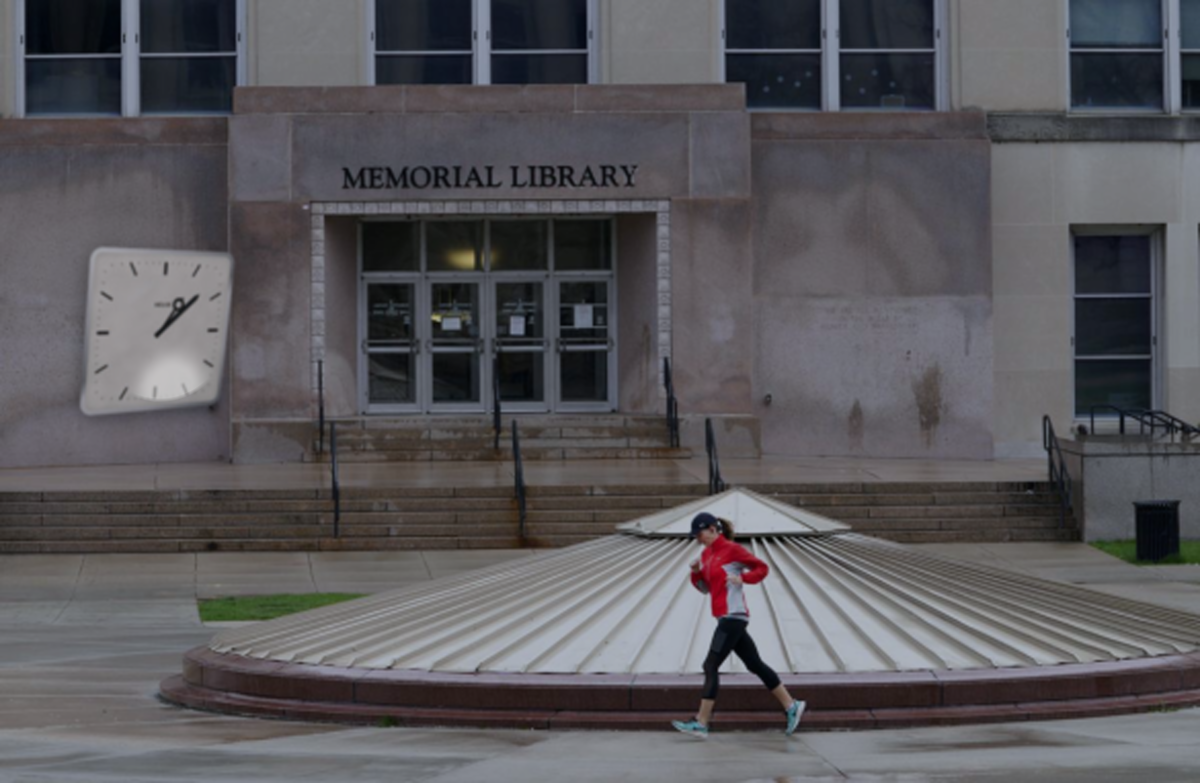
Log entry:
h=1 m=8
